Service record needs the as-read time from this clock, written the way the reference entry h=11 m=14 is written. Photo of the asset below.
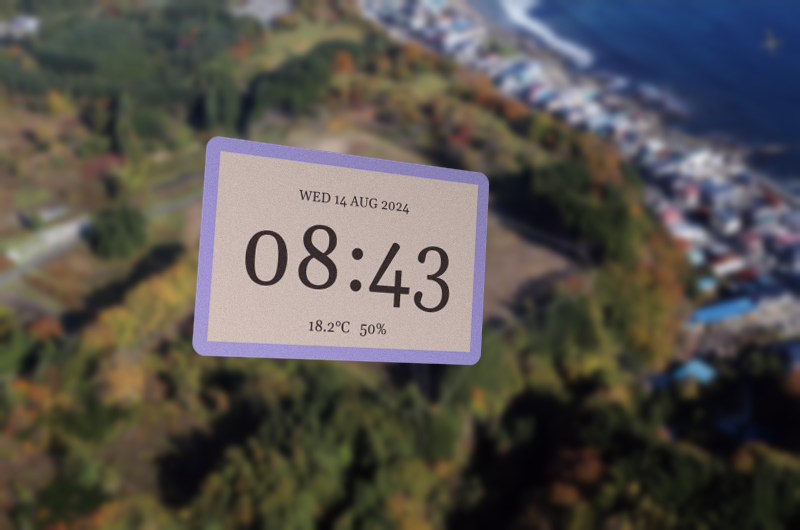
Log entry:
h=8 m=43
